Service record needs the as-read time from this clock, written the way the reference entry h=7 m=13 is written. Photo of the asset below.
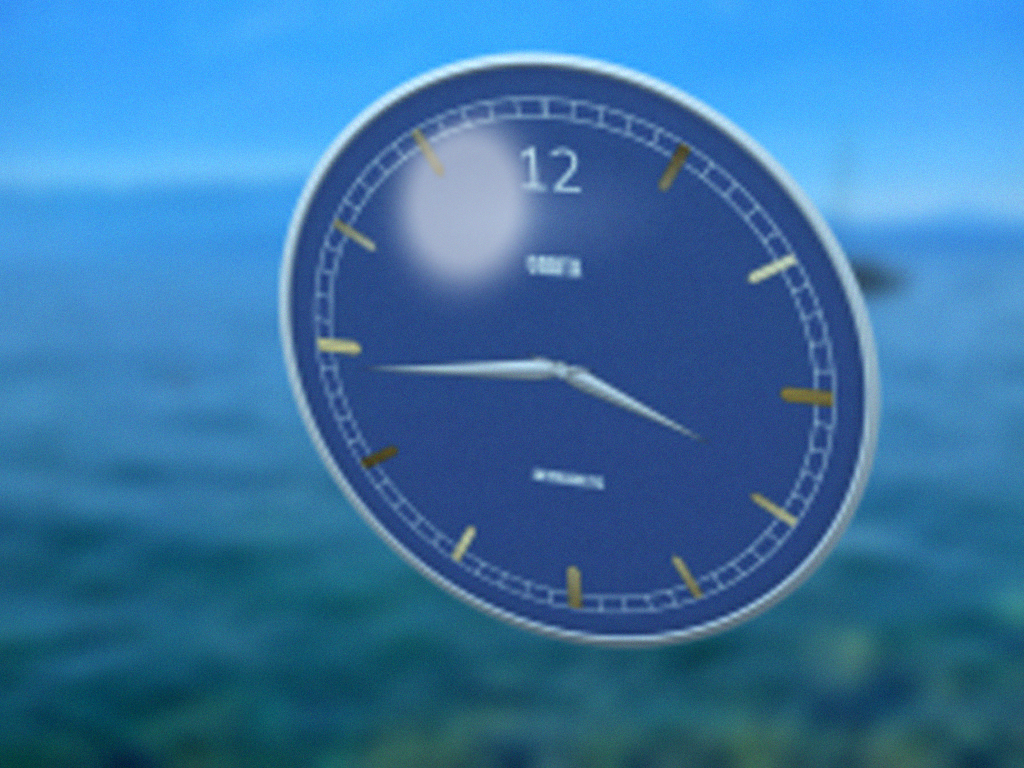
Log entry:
h=3 m=44
